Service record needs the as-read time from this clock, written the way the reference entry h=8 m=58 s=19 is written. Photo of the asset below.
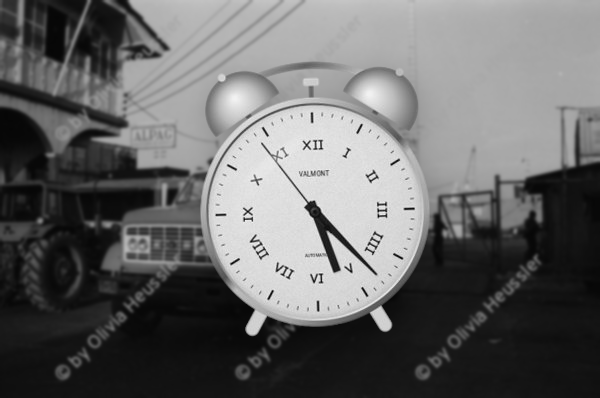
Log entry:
h=5 m=22 s=54
